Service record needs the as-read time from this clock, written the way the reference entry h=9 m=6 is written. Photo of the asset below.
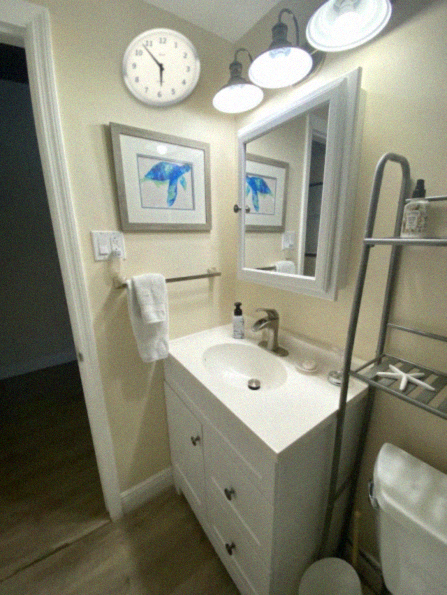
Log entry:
h=5 m=53
